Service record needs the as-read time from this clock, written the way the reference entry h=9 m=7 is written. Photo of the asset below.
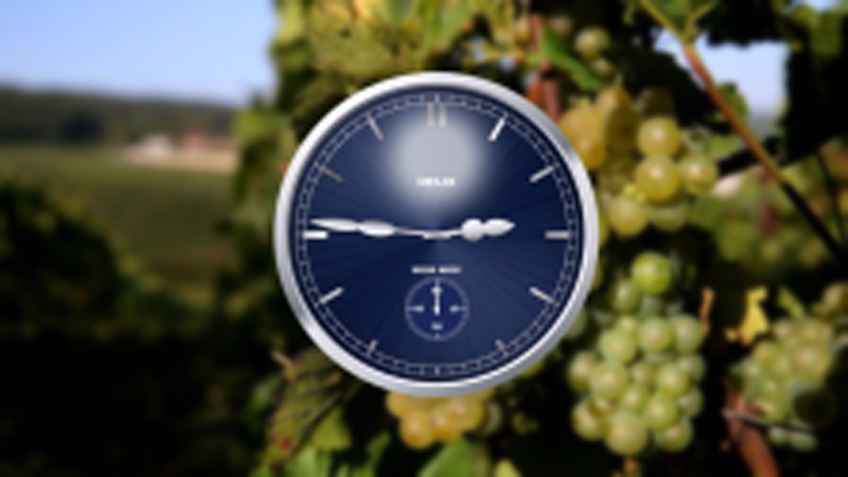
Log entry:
h=2 m=46
